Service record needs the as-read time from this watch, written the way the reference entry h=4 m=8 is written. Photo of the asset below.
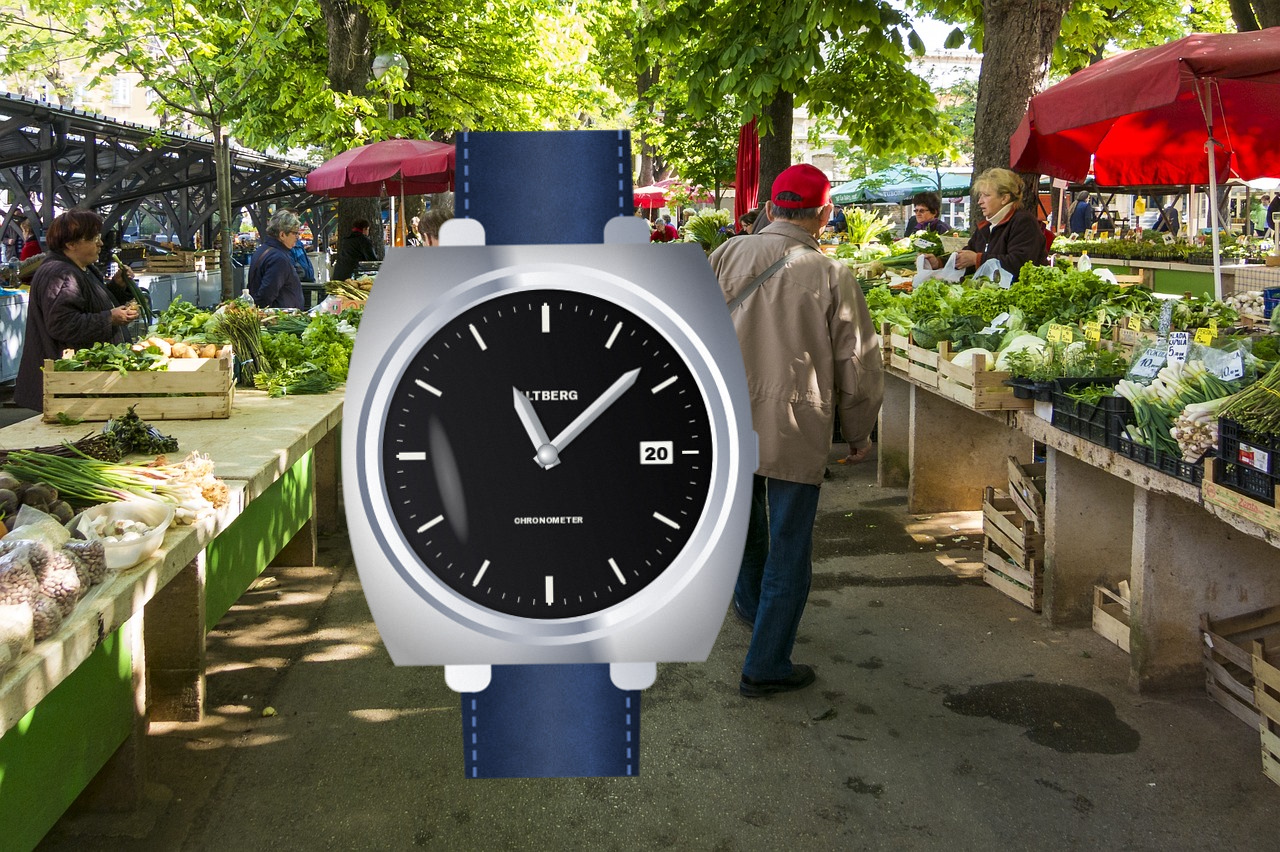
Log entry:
h=11 m=8
